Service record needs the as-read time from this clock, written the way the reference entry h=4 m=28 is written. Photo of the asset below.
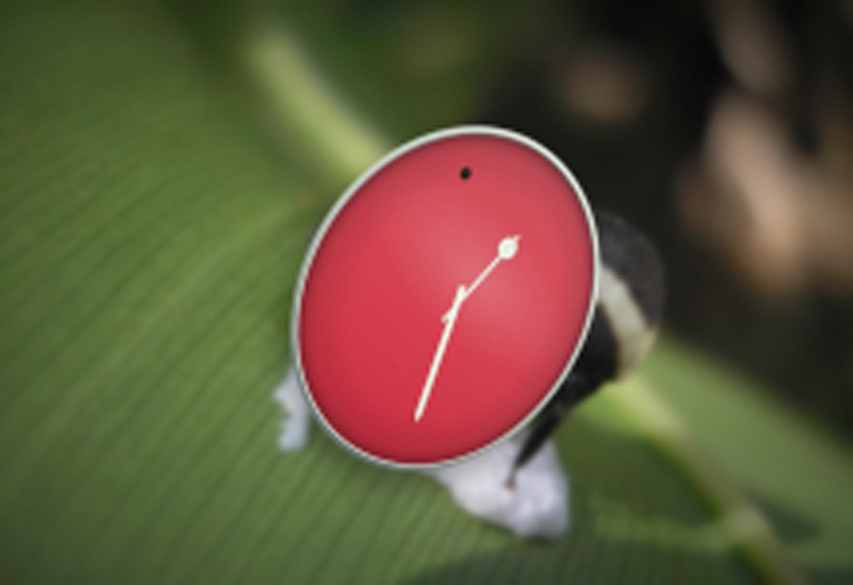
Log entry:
h=1 m=33
